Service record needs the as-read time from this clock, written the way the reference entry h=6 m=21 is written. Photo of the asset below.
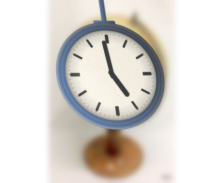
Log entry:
h=4 m=59
